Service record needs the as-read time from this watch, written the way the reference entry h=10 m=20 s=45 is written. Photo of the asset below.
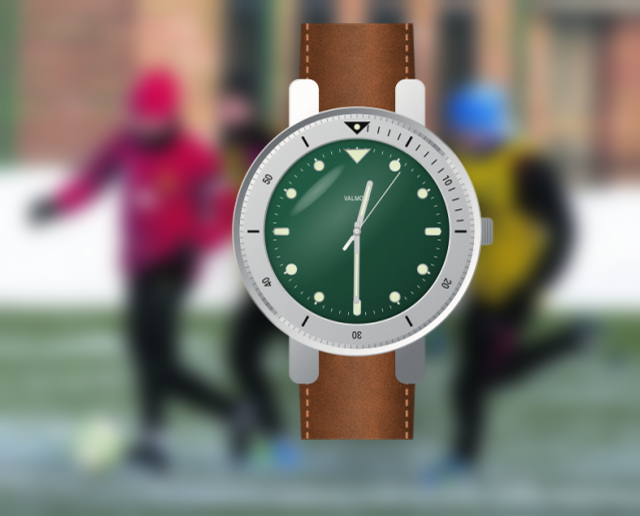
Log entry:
h=12 m=30 s=6
